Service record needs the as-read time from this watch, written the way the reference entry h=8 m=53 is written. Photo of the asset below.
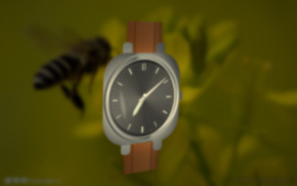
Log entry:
h=7 m=9
